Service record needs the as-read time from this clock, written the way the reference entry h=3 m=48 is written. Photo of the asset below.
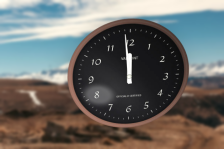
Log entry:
h=11 m=59
